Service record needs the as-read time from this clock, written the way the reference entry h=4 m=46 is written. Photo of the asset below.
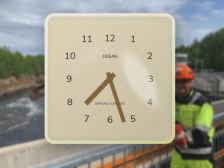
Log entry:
h=7 m=27
